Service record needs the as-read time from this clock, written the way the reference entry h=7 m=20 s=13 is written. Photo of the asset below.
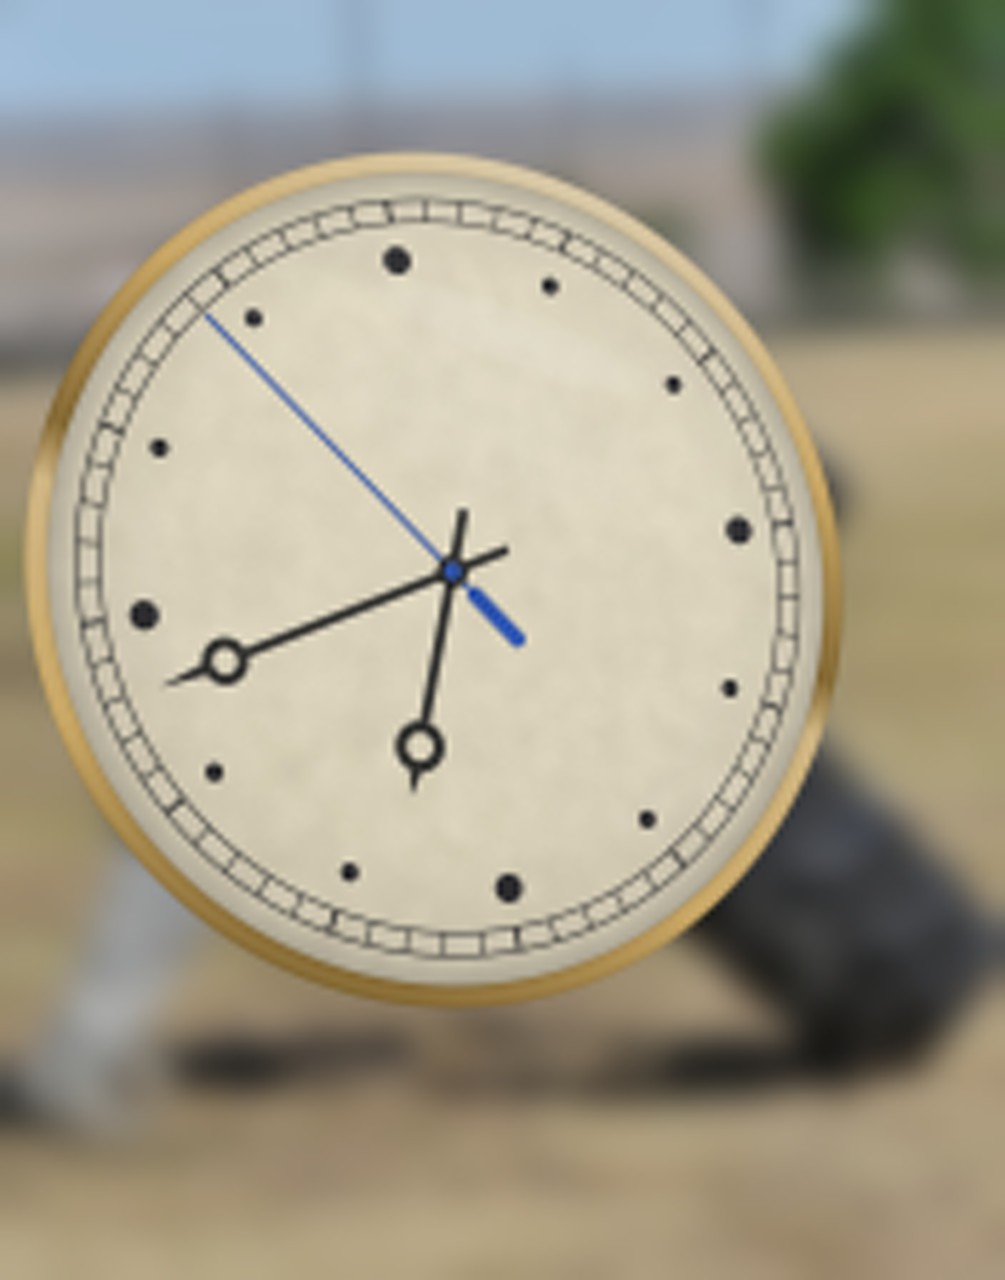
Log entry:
h=6 m=42 s=54
